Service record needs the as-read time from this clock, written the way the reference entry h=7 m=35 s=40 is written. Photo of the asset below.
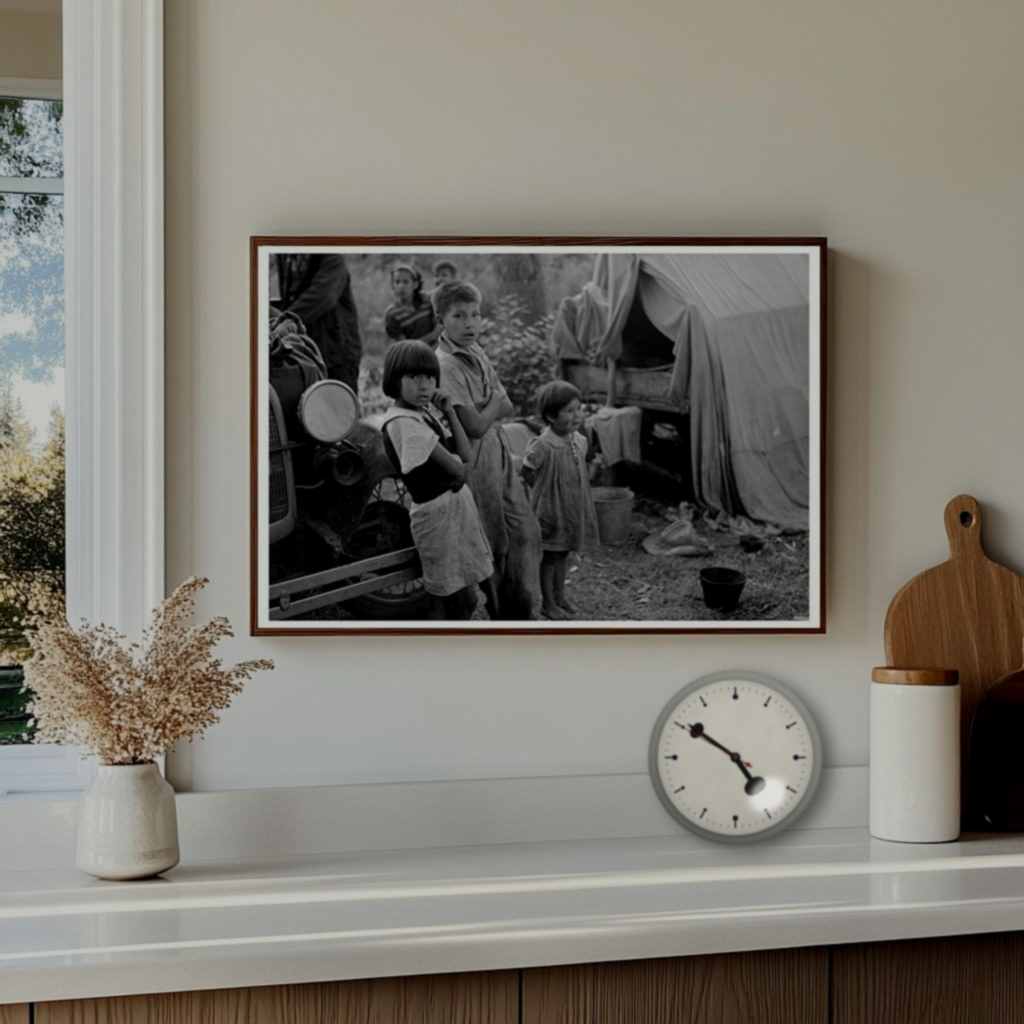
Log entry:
h=4 m=50 s=50
